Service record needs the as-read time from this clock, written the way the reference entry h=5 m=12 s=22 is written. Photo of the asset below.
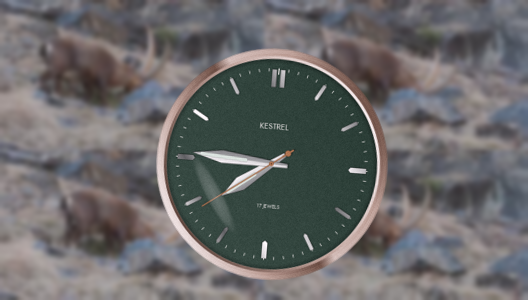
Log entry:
h=7 m=45 s=39
